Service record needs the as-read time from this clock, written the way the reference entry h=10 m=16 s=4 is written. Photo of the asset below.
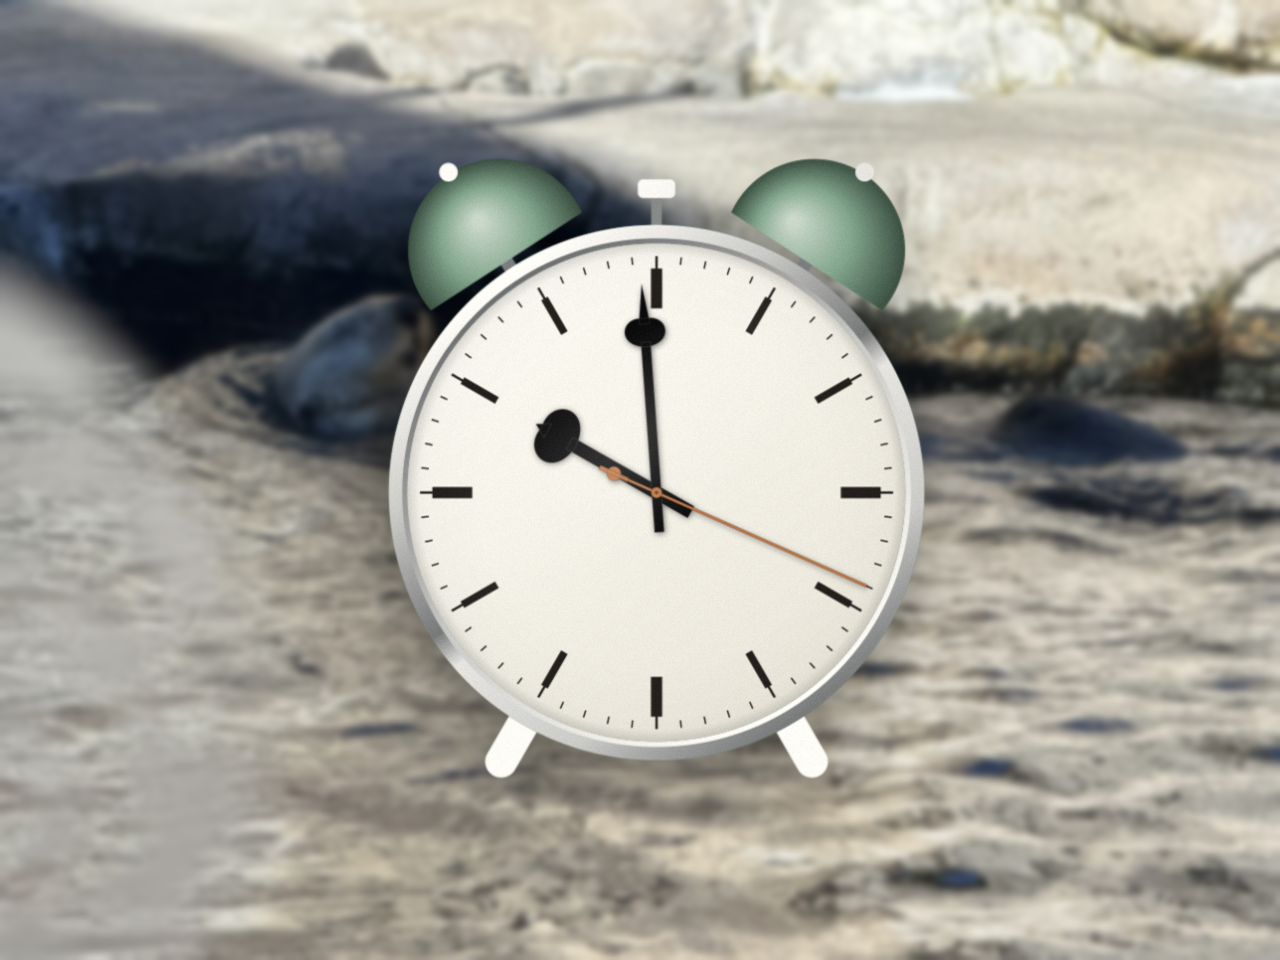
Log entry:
h=9 m=59 s=19
